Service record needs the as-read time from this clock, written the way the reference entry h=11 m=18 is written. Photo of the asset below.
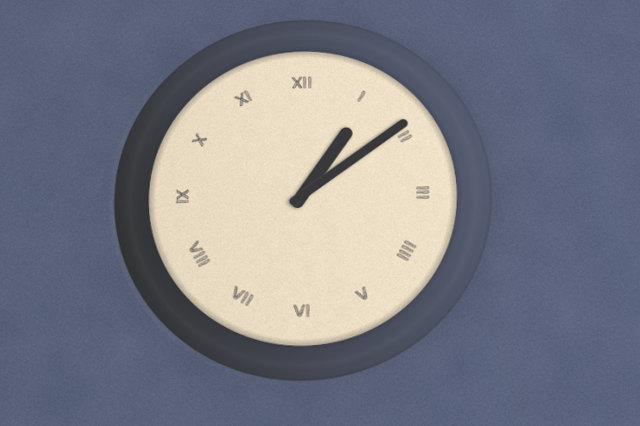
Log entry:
h=1 m=9
